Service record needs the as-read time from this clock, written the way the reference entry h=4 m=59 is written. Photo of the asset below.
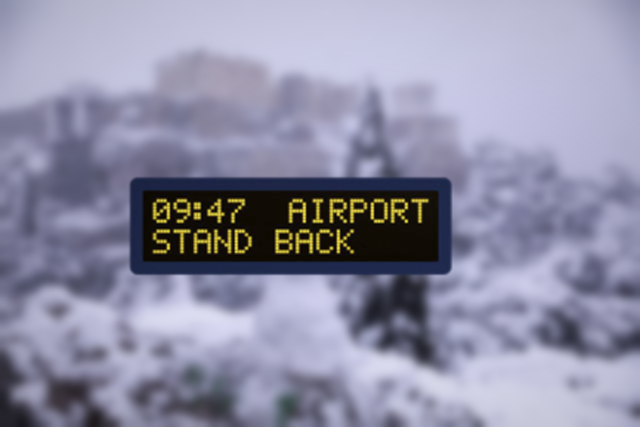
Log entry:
h=9 m=47
